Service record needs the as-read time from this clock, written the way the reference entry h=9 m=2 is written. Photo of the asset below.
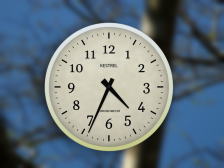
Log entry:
h=4 m=34
